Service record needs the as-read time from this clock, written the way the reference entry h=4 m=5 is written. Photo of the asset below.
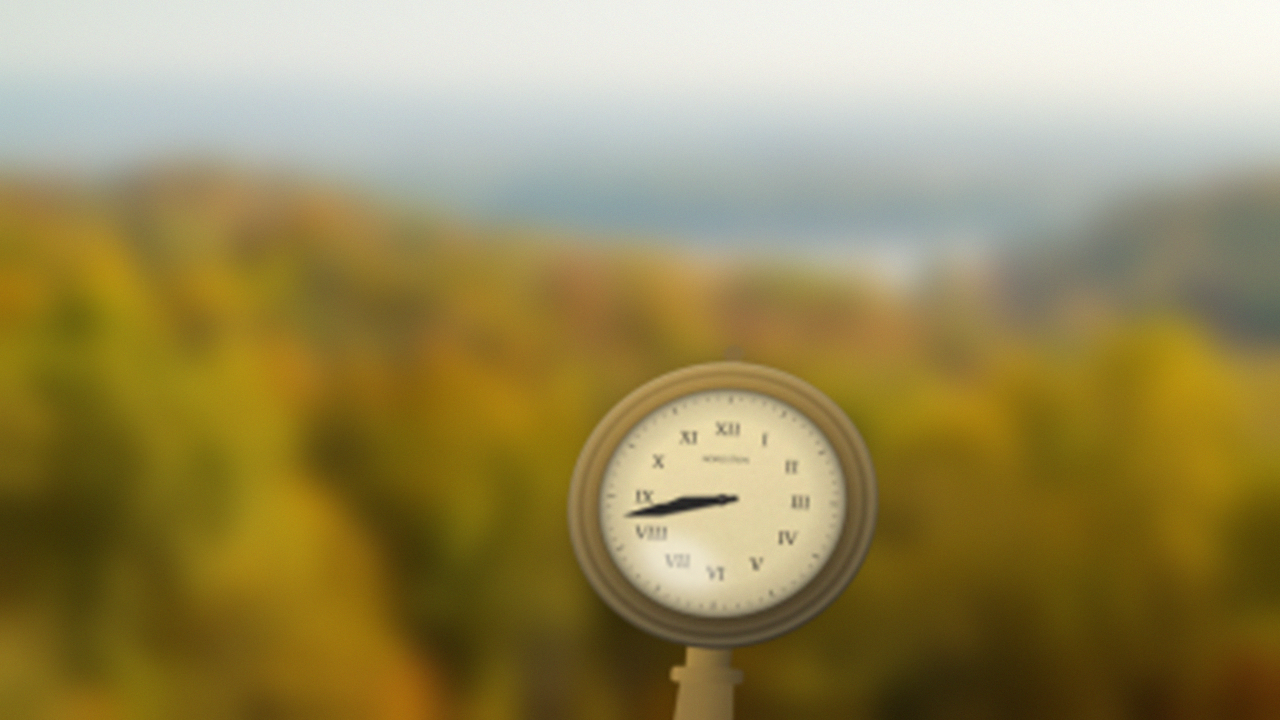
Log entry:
h=8 m=43
